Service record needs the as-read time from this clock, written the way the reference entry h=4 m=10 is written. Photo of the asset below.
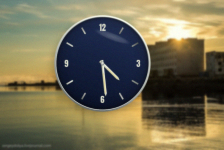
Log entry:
h=4 m=29
